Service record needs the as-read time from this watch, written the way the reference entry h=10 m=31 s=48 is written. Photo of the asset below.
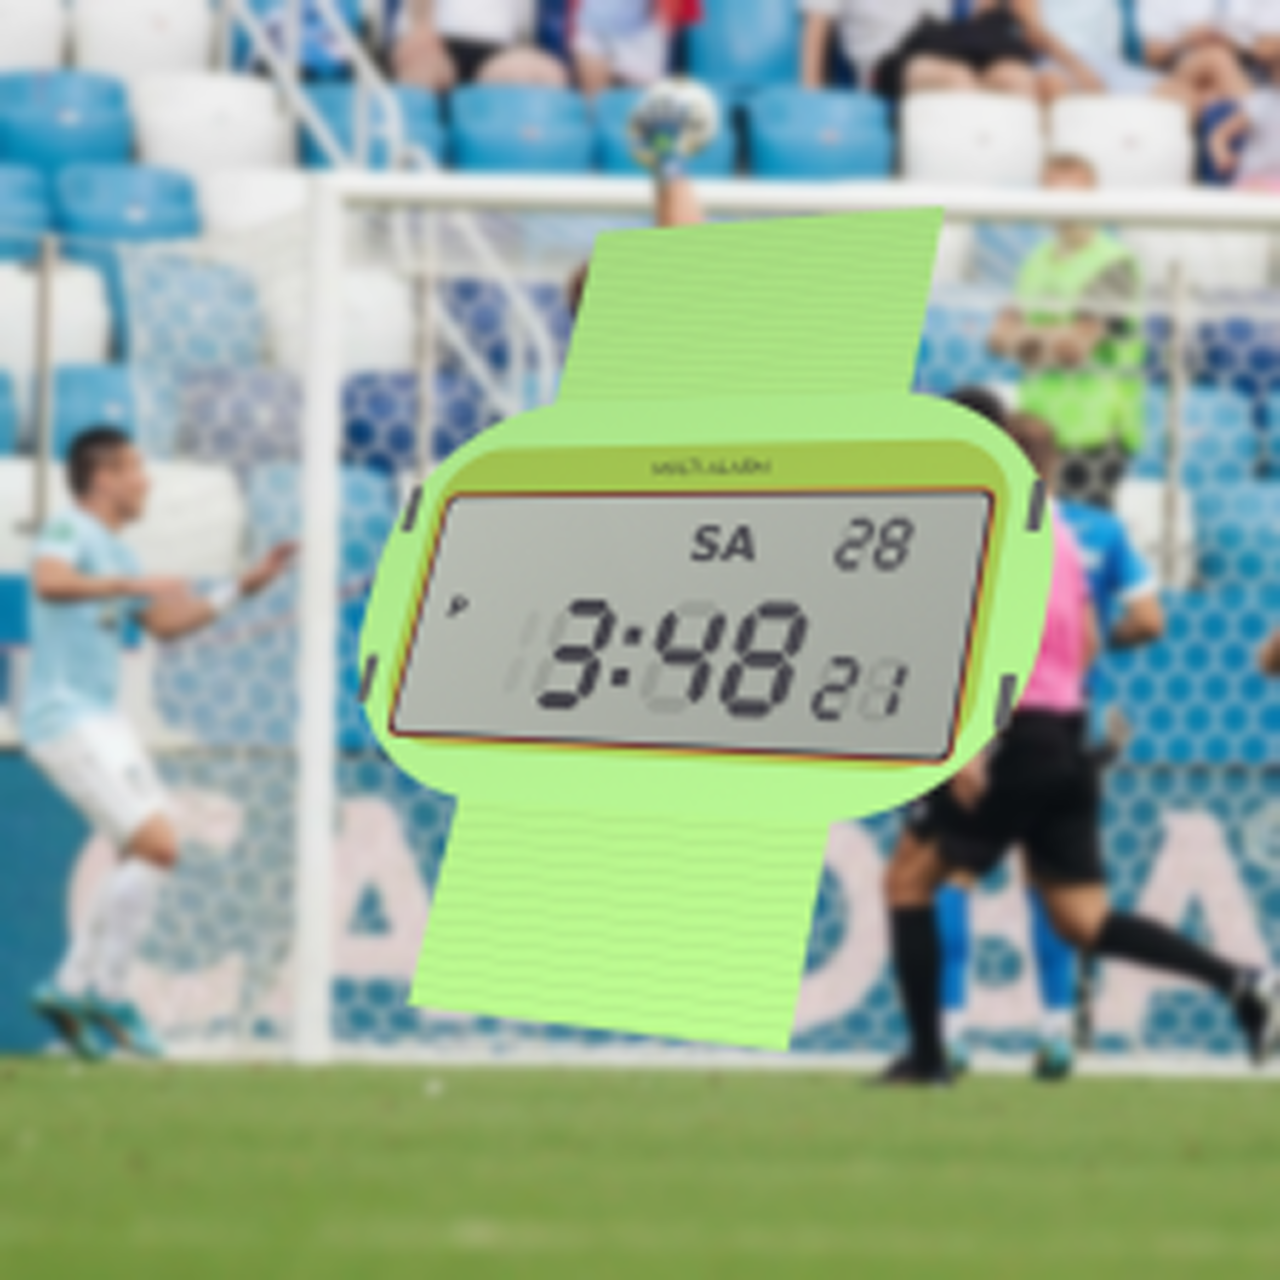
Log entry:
h=3 m=48 s=21
